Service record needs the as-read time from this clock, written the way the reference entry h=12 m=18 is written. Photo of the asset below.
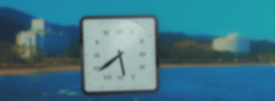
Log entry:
h=5 m=39
